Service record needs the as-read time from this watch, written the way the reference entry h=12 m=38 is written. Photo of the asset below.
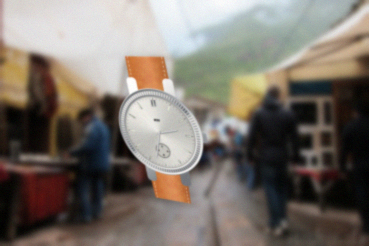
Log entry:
h=2 m=33
